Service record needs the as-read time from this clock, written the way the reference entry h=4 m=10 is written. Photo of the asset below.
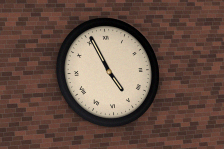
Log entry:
h=4 m=56
